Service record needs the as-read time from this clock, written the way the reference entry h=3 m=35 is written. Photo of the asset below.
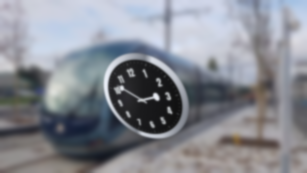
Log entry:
h=2 m=52
